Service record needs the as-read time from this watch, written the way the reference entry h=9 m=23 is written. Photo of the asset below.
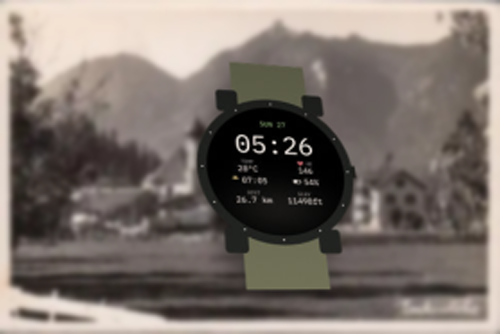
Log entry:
h=5 m=26
